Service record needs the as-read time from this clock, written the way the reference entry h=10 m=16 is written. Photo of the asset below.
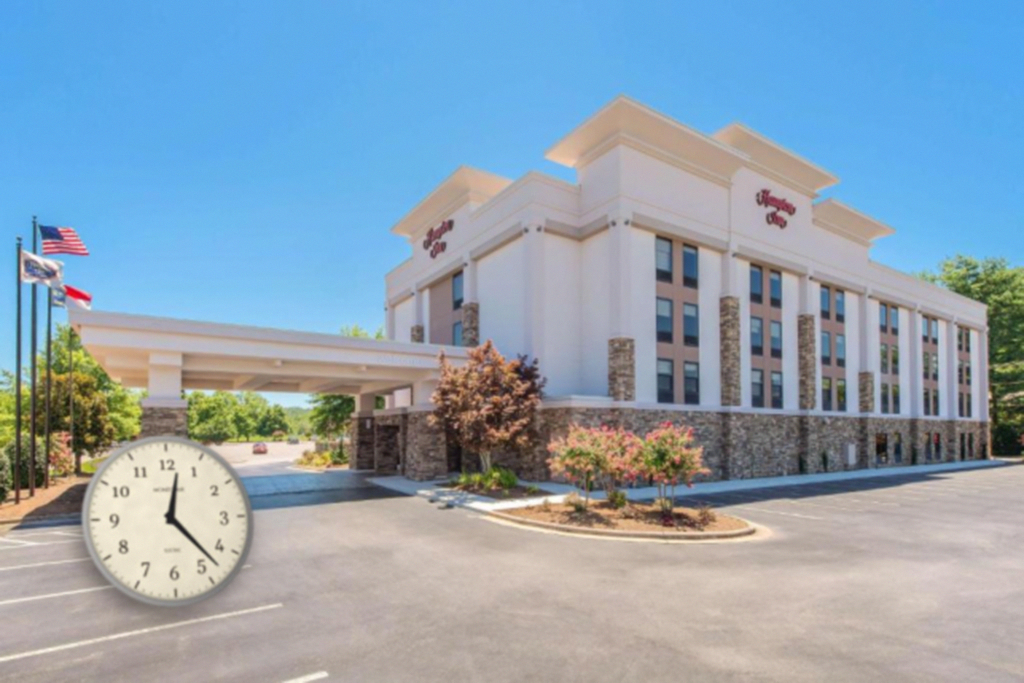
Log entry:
h=12 m=23
